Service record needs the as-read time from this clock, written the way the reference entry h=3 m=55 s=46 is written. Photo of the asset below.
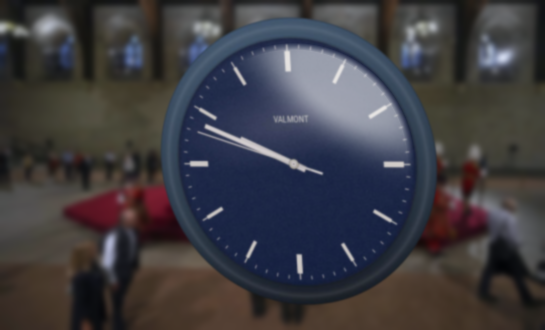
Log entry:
h=9 m=48 s=48
